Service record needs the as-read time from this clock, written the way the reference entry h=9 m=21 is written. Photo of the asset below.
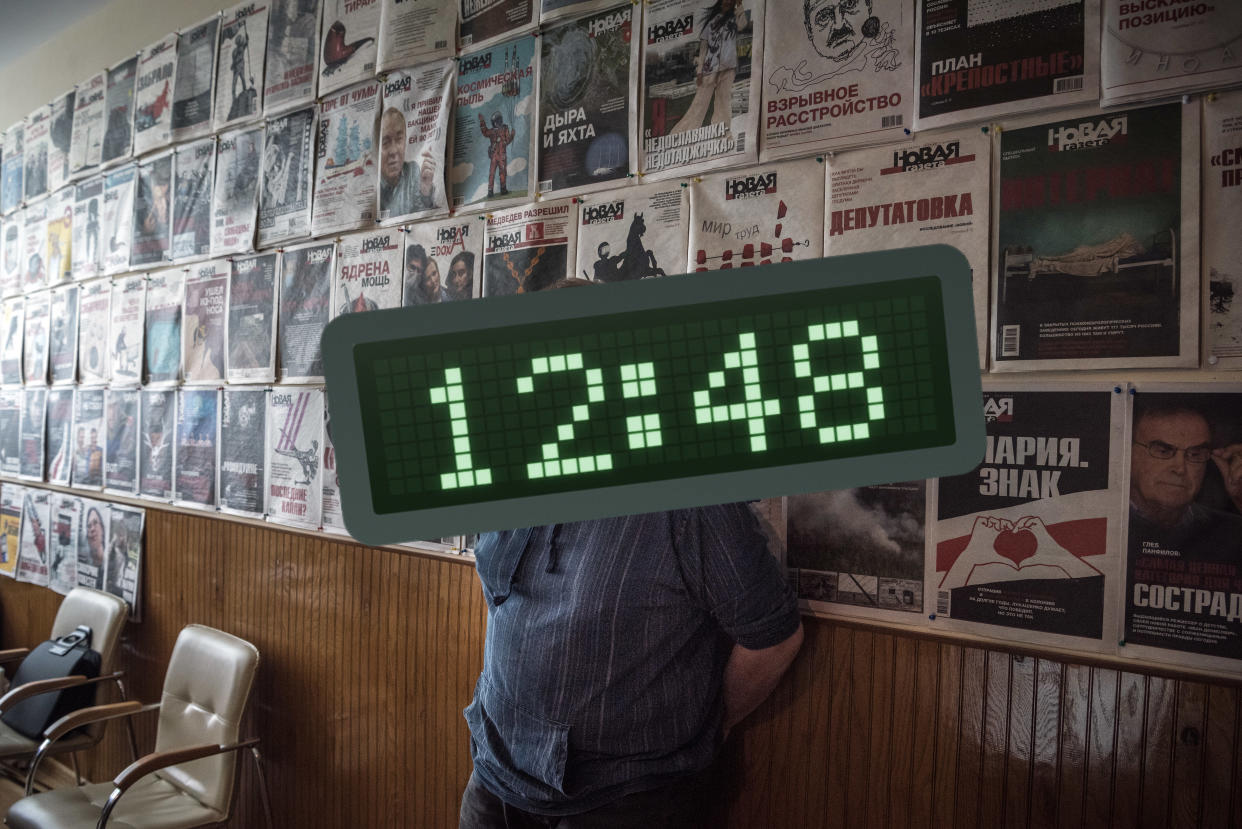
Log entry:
h=12 m=48
